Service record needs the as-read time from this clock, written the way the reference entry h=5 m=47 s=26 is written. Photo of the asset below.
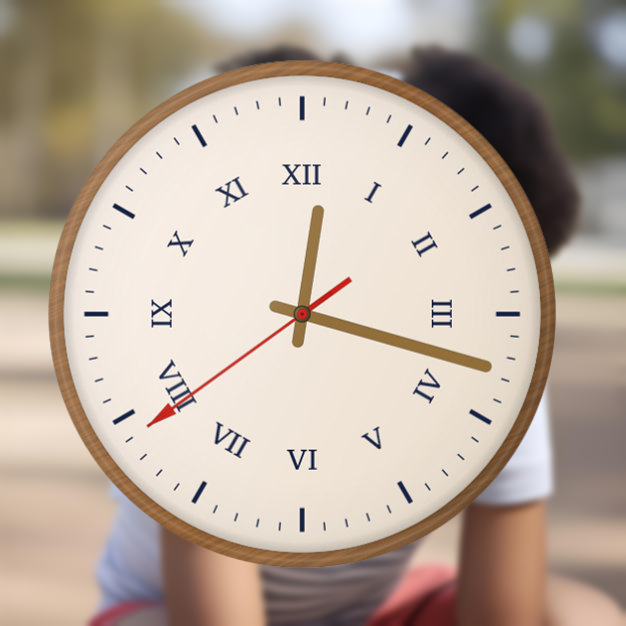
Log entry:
h=12 m=17 s=39
